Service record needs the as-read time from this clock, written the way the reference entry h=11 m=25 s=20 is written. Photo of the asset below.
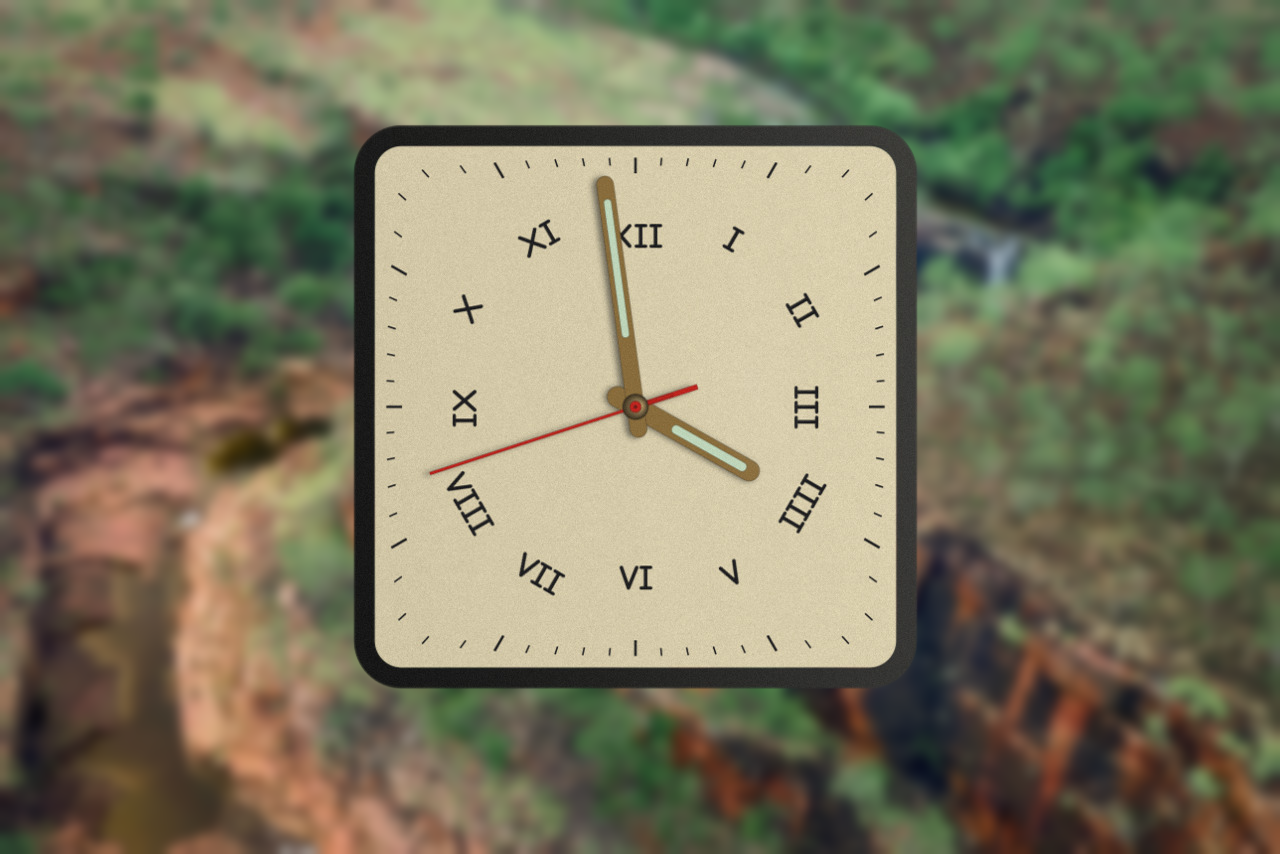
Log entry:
h=3 m=58 s=42
